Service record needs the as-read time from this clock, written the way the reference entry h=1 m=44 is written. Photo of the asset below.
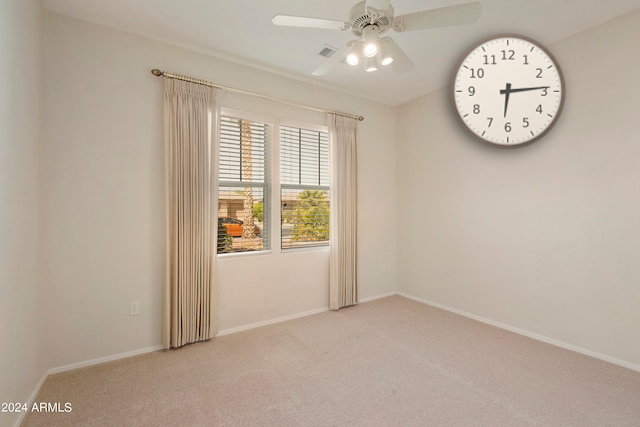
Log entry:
h=6 m=14
